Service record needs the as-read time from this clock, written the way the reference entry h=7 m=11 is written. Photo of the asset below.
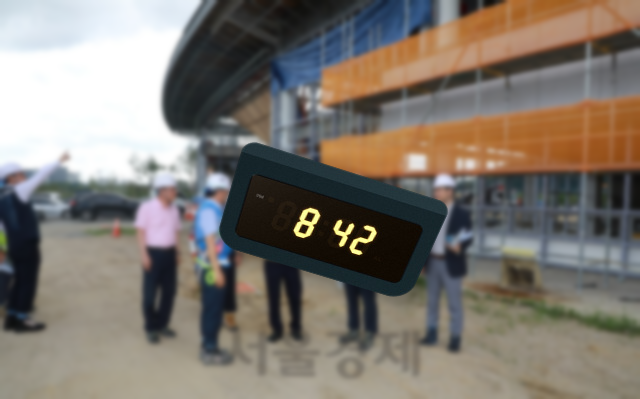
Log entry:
h=8 m=42
